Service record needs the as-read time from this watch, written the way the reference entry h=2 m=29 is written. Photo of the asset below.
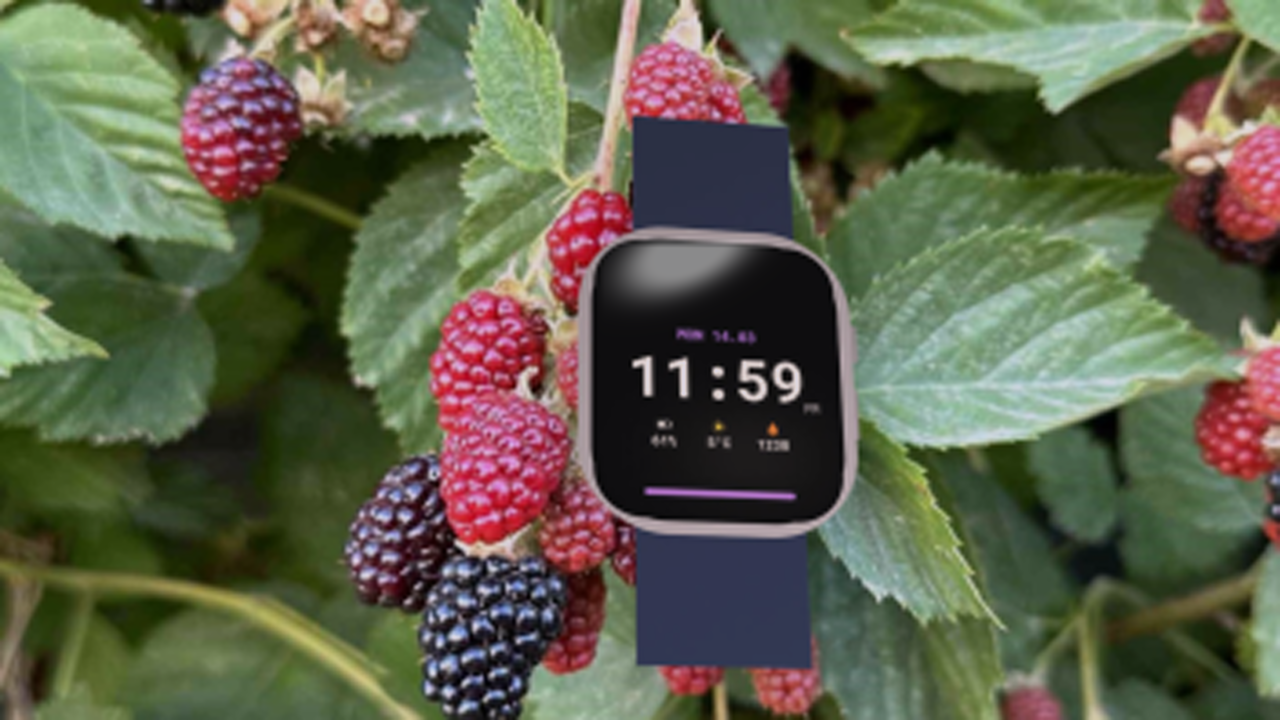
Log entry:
h=11 m=59
